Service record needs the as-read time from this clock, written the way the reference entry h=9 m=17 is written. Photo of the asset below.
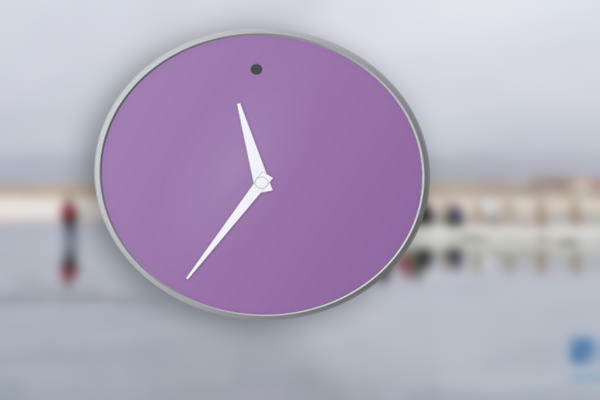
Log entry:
h=11 m=36
